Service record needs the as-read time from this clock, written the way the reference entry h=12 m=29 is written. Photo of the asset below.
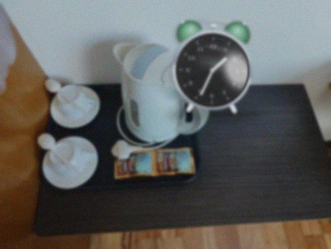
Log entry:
h=1 m=34
